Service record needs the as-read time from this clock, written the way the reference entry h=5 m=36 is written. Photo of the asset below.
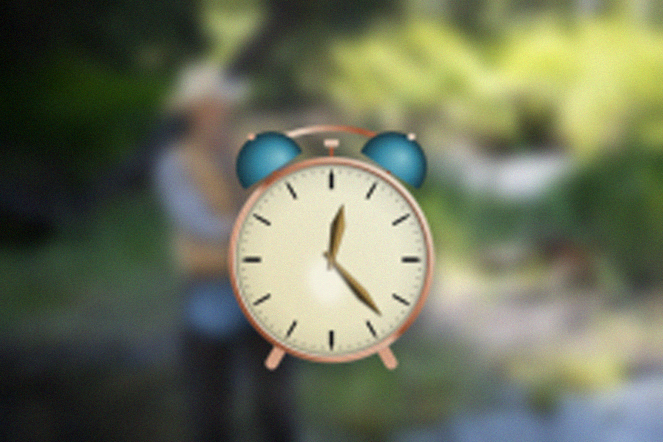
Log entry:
h=12 m=23
